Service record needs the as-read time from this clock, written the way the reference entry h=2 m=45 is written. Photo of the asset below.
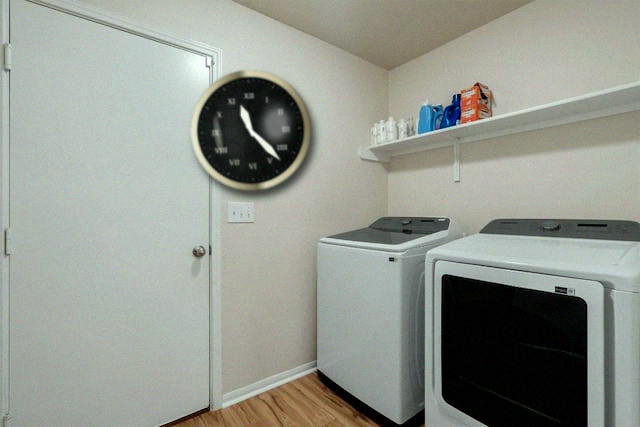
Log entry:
h=11 m=23
